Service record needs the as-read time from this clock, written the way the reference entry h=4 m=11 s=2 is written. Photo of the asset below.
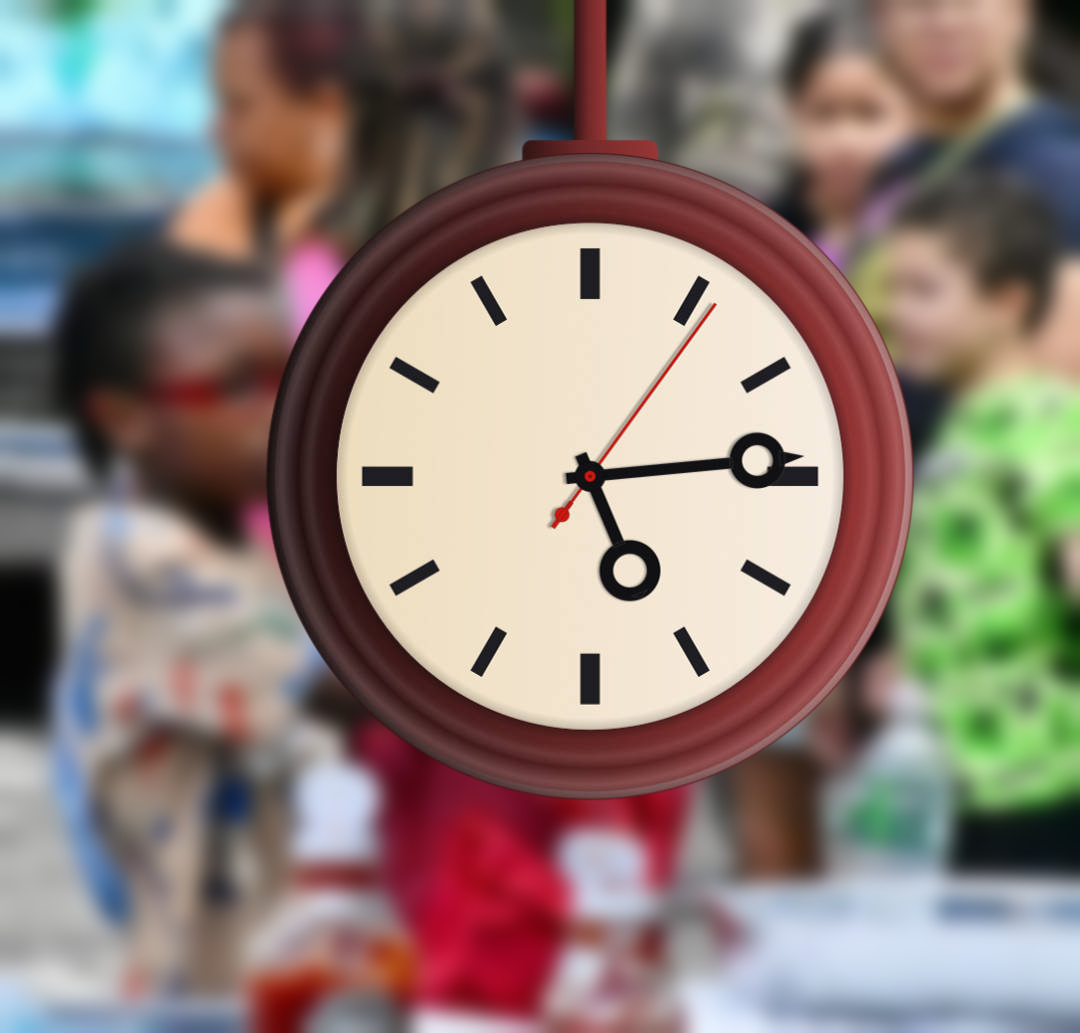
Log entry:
h=5 m=14 s=6
